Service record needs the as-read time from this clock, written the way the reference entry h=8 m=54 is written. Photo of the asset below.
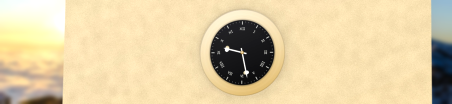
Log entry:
h=9 m=28
